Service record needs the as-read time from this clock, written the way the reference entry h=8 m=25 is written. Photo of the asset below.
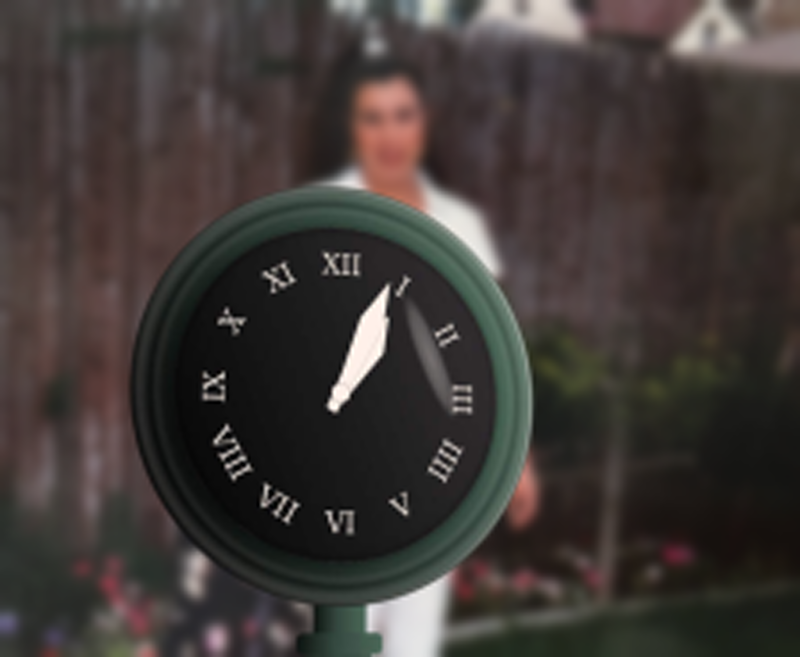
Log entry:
h=1 m=4
